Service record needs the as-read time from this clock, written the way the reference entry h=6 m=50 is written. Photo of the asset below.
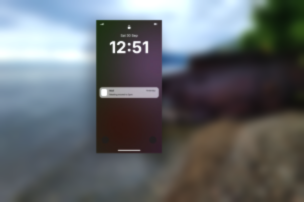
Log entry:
h=12 m=51
